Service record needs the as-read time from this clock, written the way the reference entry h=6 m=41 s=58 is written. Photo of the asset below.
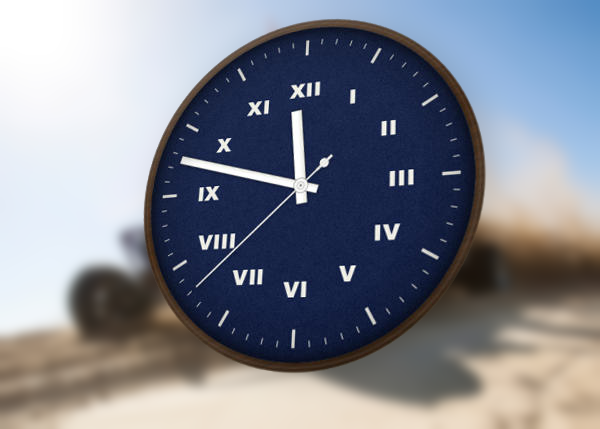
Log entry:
h=11 m=47 s=38
